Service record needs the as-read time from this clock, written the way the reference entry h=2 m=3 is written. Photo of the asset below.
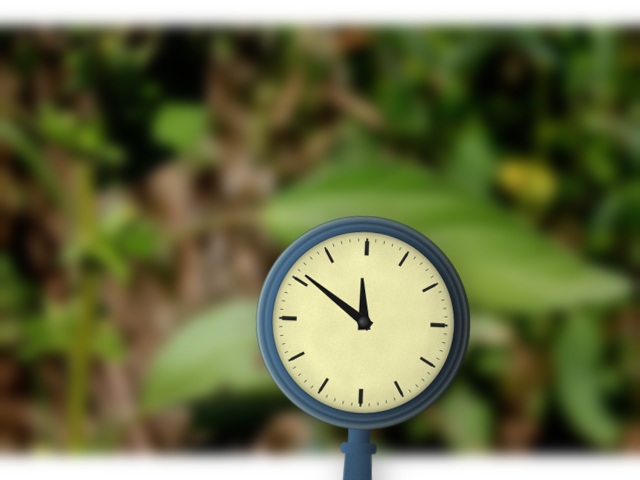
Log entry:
h=11 m=51
